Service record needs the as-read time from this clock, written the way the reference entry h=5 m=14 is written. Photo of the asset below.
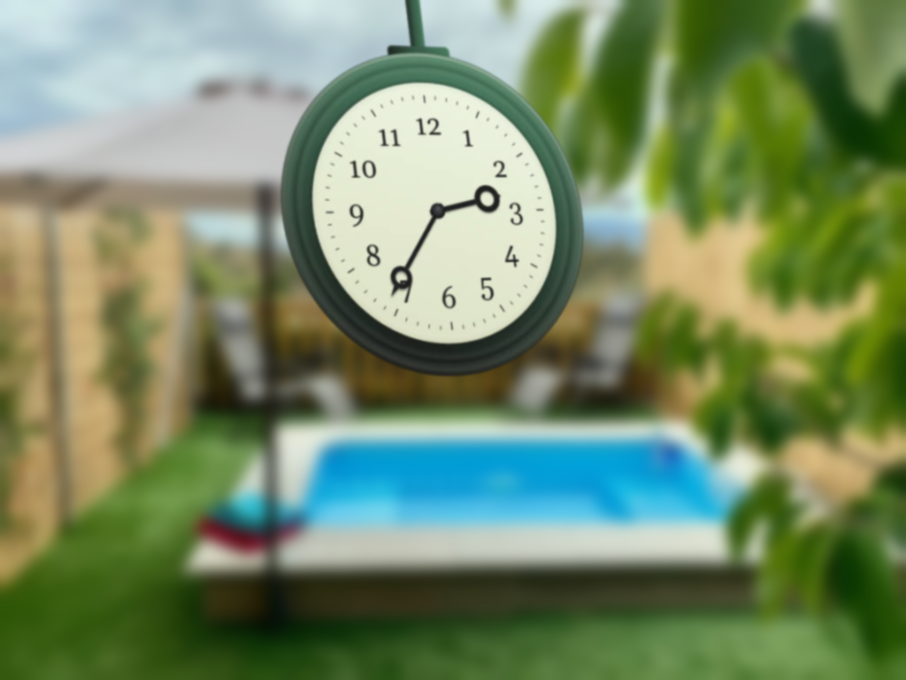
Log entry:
h=2 m=36
